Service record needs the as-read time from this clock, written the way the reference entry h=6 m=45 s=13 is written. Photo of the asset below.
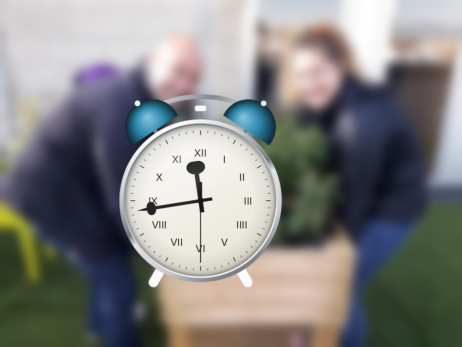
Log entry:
h=11 m=43 s=30
